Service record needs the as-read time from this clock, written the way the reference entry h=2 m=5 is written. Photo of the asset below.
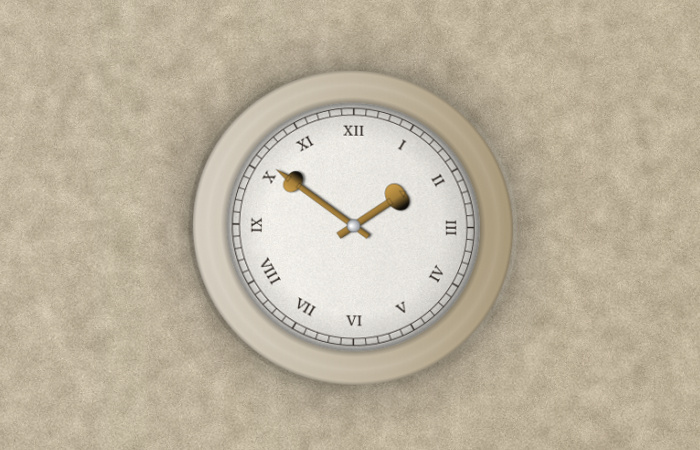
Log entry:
h=1 m=51
